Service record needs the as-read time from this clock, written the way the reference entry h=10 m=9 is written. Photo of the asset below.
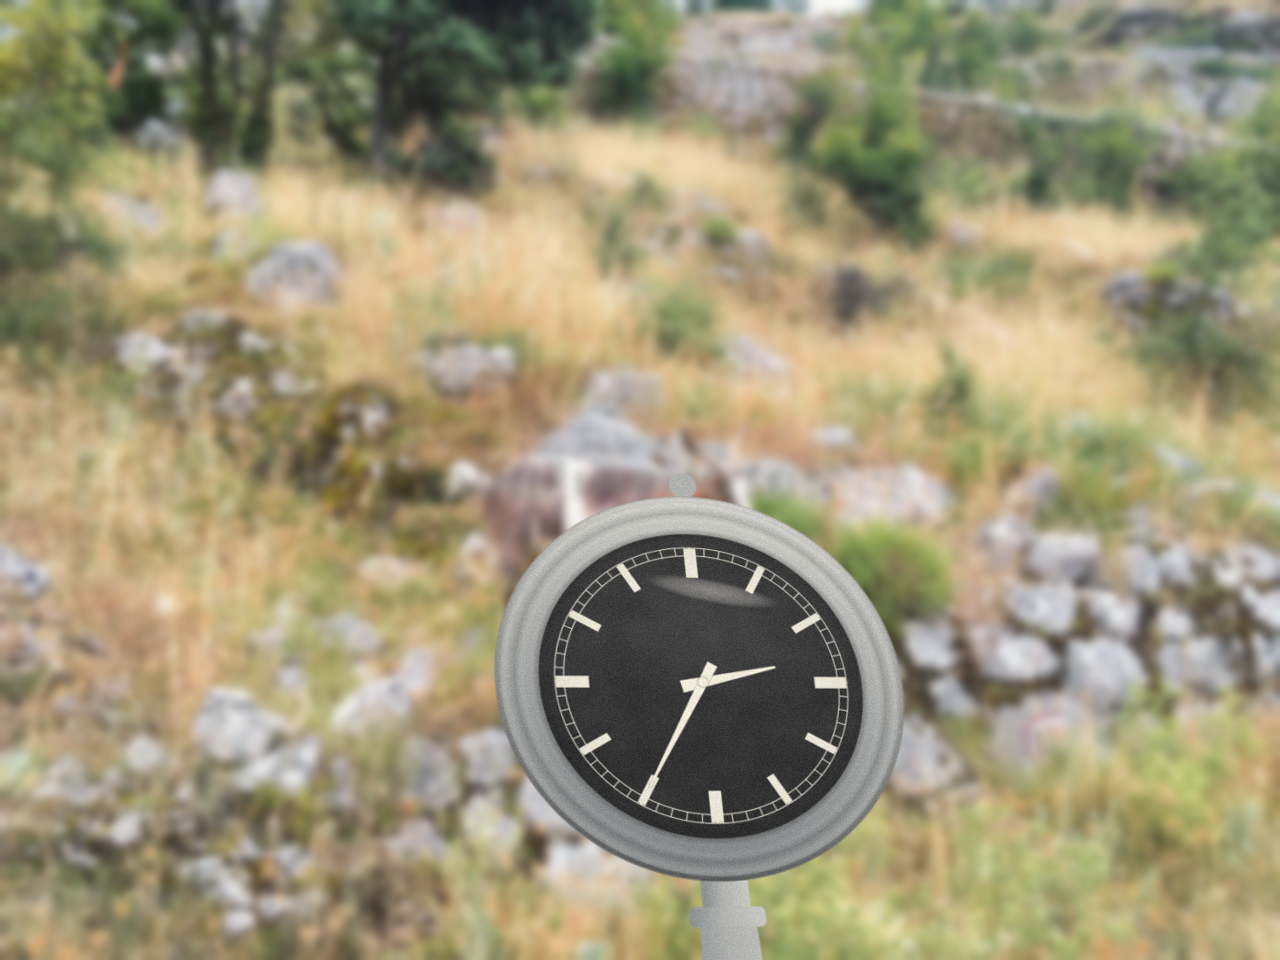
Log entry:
h=2 m=35
